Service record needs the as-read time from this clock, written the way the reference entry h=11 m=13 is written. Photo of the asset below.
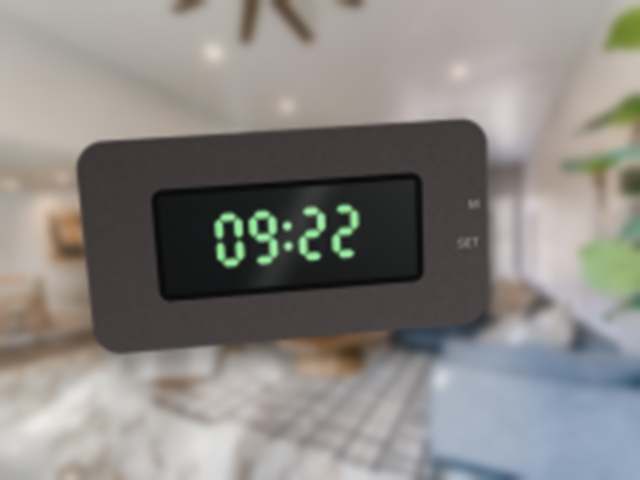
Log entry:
h=9 m=22
